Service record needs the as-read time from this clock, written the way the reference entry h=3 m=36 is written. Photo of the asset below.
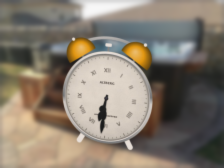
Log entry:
h=6 m=31
